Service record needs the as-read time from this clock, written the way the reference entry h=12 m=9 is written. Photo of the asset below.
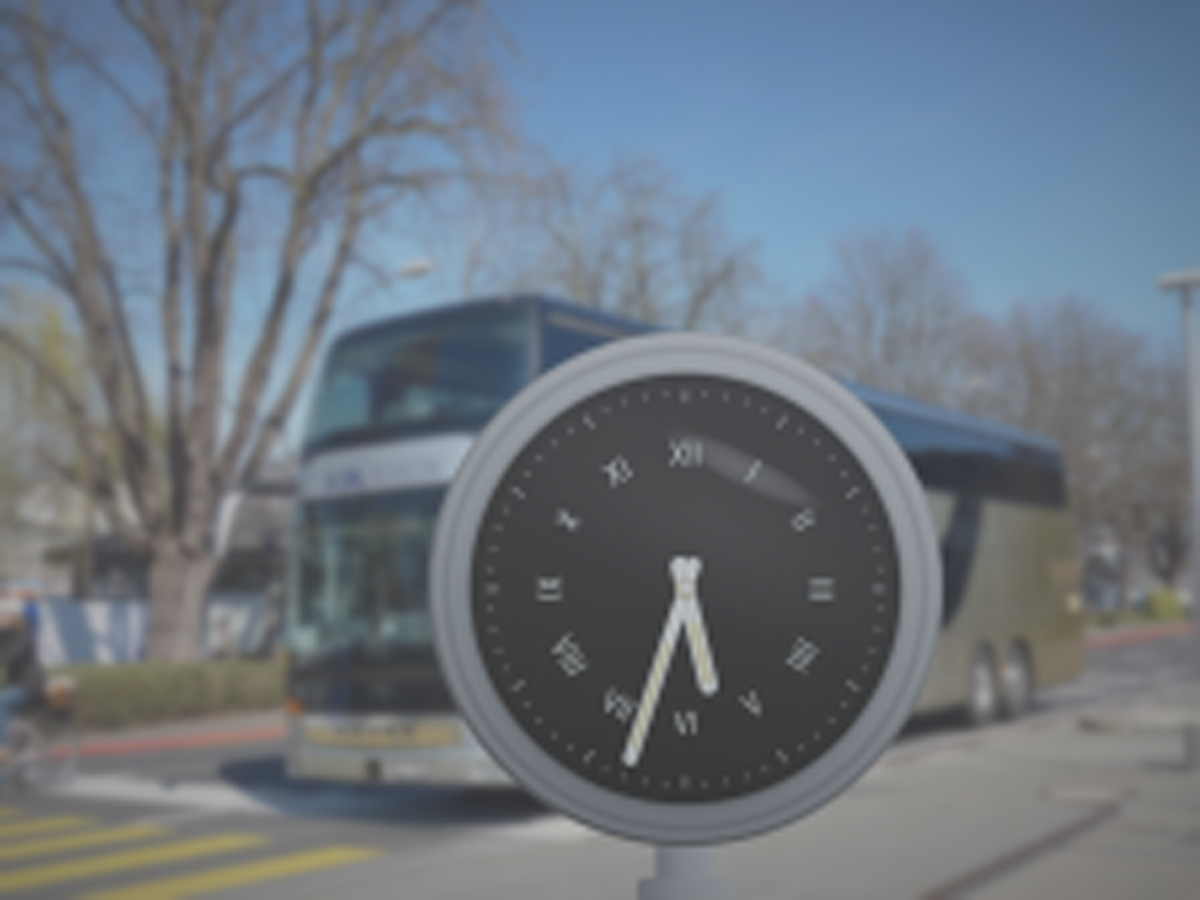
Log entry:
h=5 m=33
